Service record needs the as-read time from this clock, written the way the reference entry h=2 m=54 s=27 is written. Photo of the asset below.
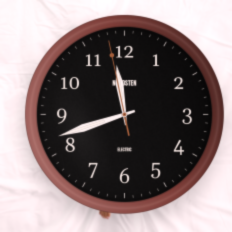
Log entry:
h=11 m=41 s=58
